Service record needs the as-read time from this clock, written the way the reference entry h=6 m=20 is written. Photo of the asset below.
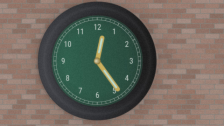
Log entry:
h=12 m=24
